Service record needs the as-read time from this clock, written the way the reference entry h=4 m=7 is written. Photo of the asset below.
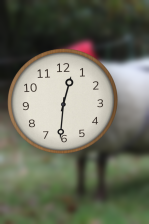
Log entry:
h=12 m=31
